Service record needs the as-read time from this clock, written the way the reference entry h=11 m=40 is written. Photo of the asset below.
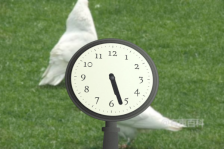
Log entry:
h=5 m=27
